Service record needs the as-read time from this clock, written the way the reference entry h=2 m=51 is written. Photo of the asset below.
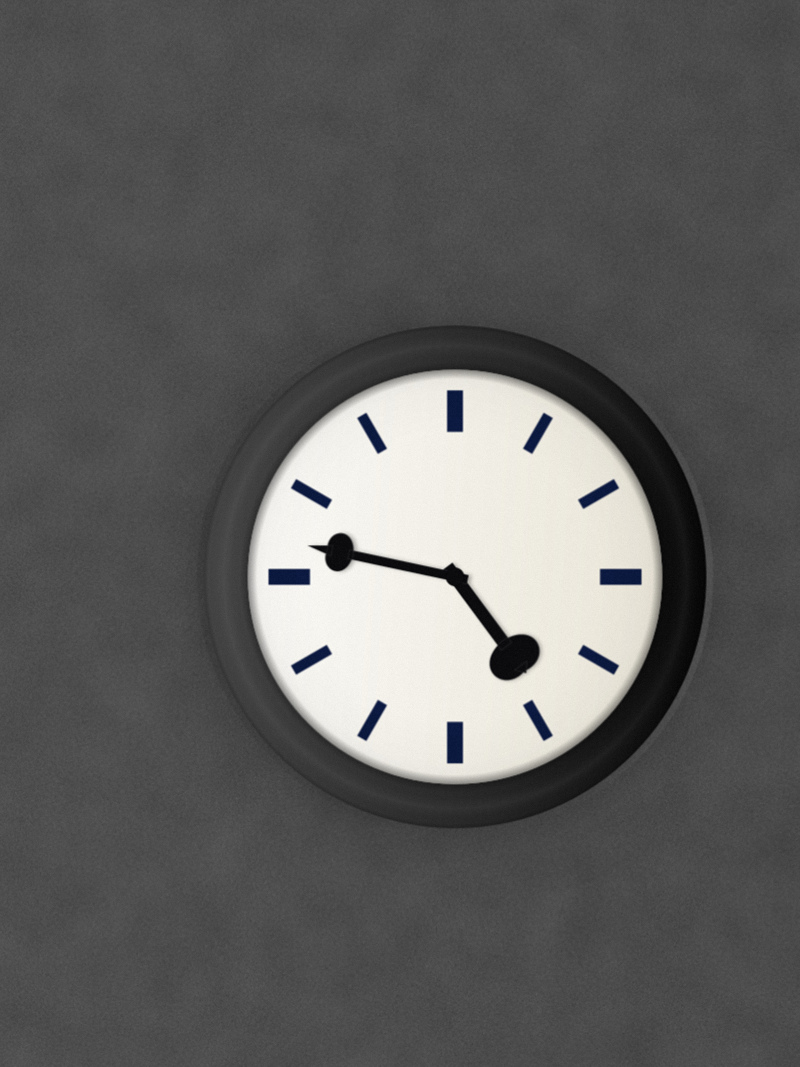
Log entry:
h=4 m=47
